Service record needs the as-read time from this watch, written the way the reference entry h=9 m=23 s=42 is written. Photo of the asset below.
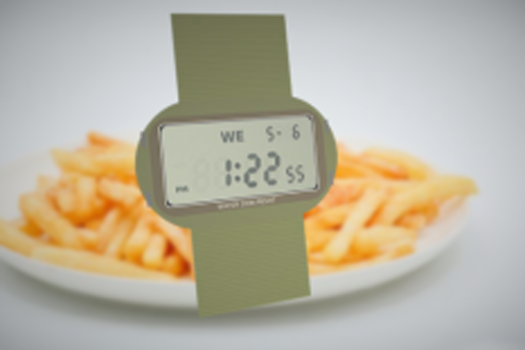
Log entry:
h=1 m=22 s=55
